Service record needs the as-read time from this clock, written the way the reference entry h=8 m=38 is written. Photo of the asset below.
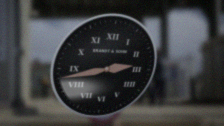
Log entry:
h=2 m=43
